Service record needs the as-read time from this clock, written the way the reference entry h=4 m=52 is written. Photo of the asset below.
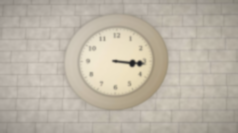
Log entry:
h=3 m=16
